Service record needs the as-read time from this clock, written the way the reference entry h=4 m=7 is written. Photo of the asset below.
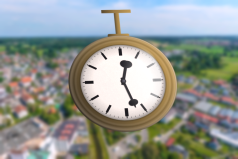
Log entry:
h=12 m=27
